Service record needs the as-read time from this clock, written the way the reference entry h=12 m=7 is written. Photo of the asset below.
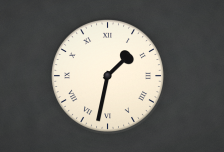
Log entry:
h=1 m=32
